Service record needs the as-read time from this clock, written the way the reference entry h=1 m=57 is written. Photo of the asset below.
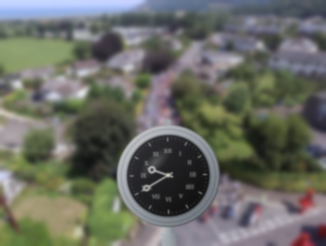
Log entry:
h=9 m=40
